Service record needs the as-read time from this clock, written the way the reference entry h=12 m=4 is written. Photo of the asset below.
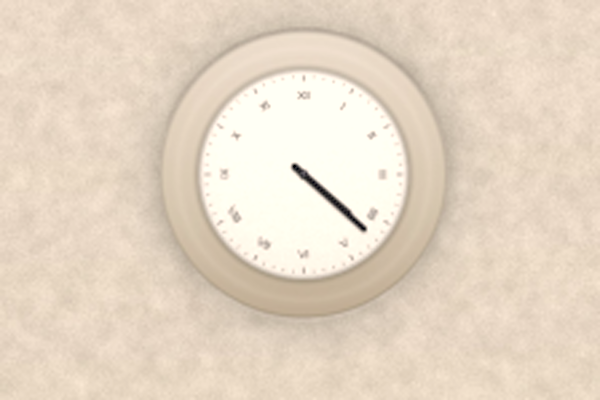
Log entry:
h=4 m=22
